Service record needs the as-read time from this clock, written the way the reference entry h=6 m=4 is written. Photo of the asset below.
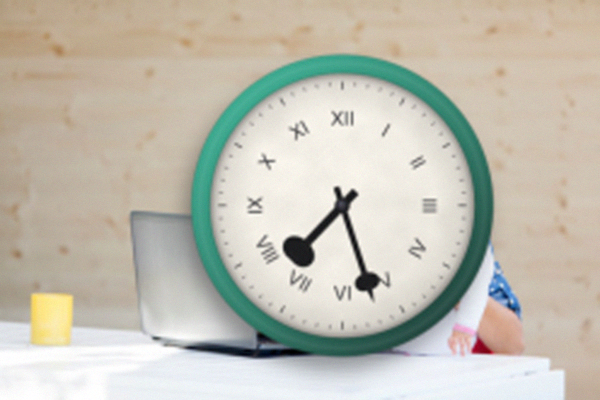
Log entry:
h=7 m=27
